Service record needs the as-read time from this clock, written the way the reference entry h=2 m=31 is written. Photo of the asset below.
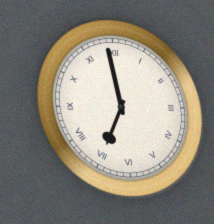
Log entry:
h=6 m=59
